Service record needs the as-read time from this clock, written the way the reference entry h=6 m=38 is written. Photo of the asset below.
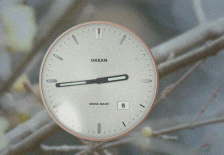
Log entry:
h=2 m=44
